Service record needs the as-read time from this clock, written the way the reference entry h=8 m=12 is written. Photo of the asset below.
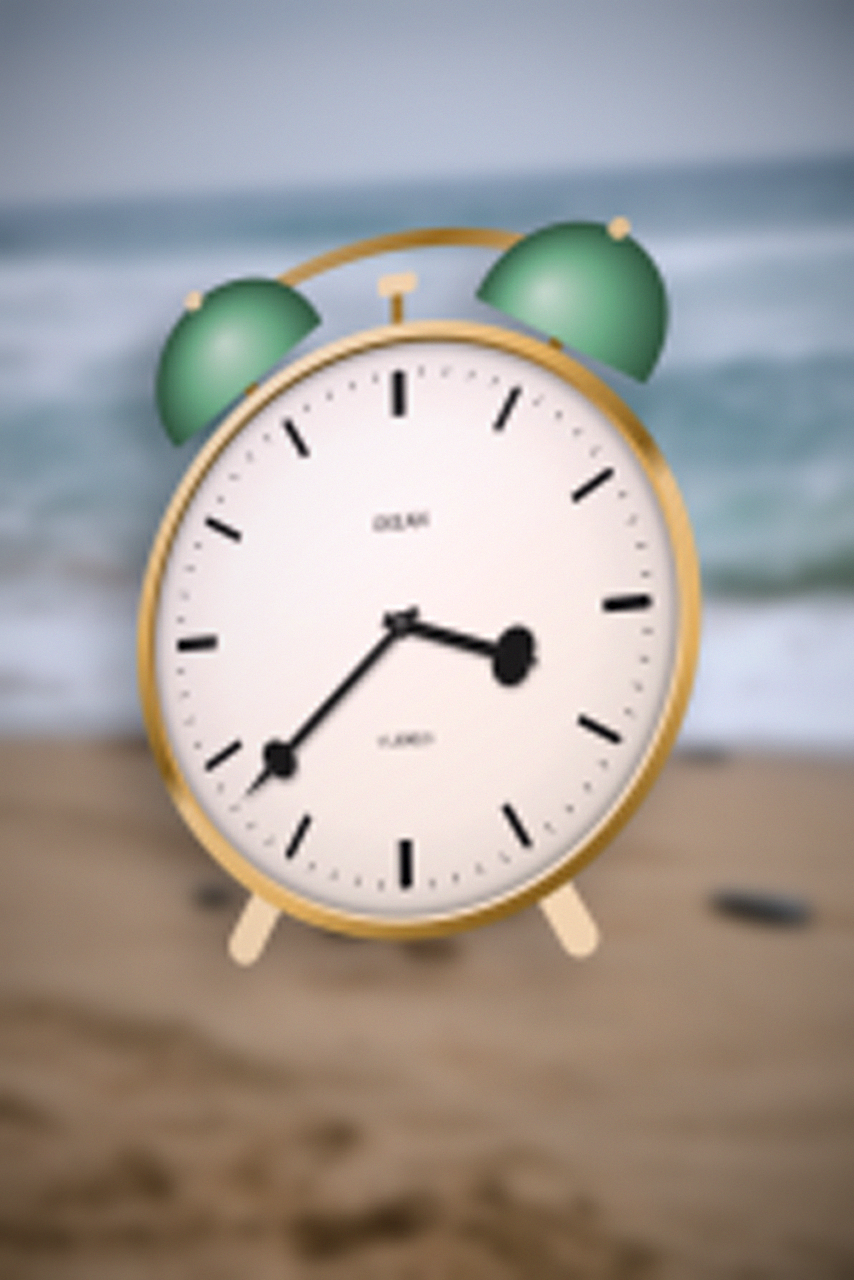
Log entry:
h=3 m=38
